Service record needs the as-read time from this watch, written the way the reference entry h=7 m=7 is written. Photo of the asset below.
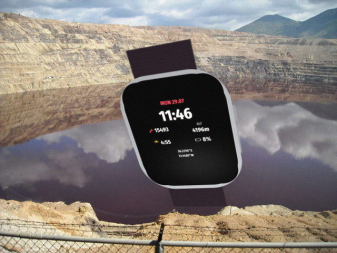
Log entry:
h=11 m=46
